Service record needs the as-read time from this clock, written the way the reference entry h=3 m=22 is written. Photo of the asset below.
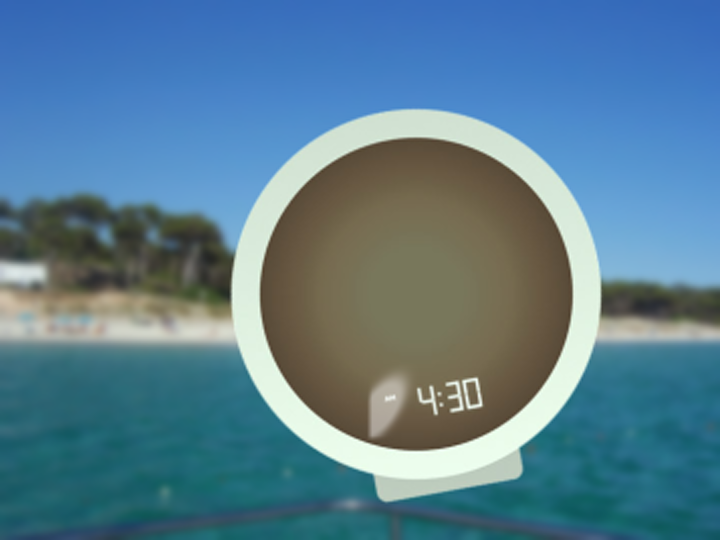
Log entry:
h=4 m=30
